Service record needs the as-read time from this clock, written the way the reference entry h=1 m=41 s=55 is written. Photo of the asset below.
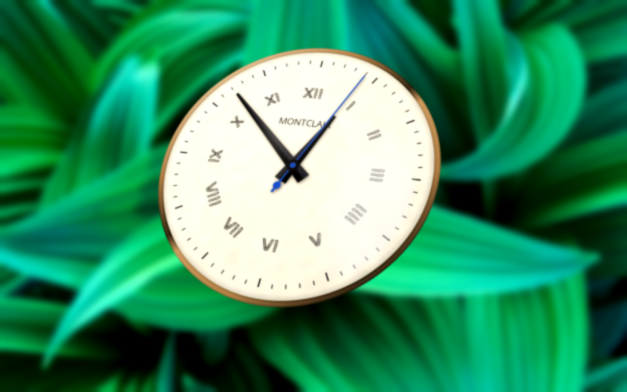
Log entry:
h=12 m=52 s=4
